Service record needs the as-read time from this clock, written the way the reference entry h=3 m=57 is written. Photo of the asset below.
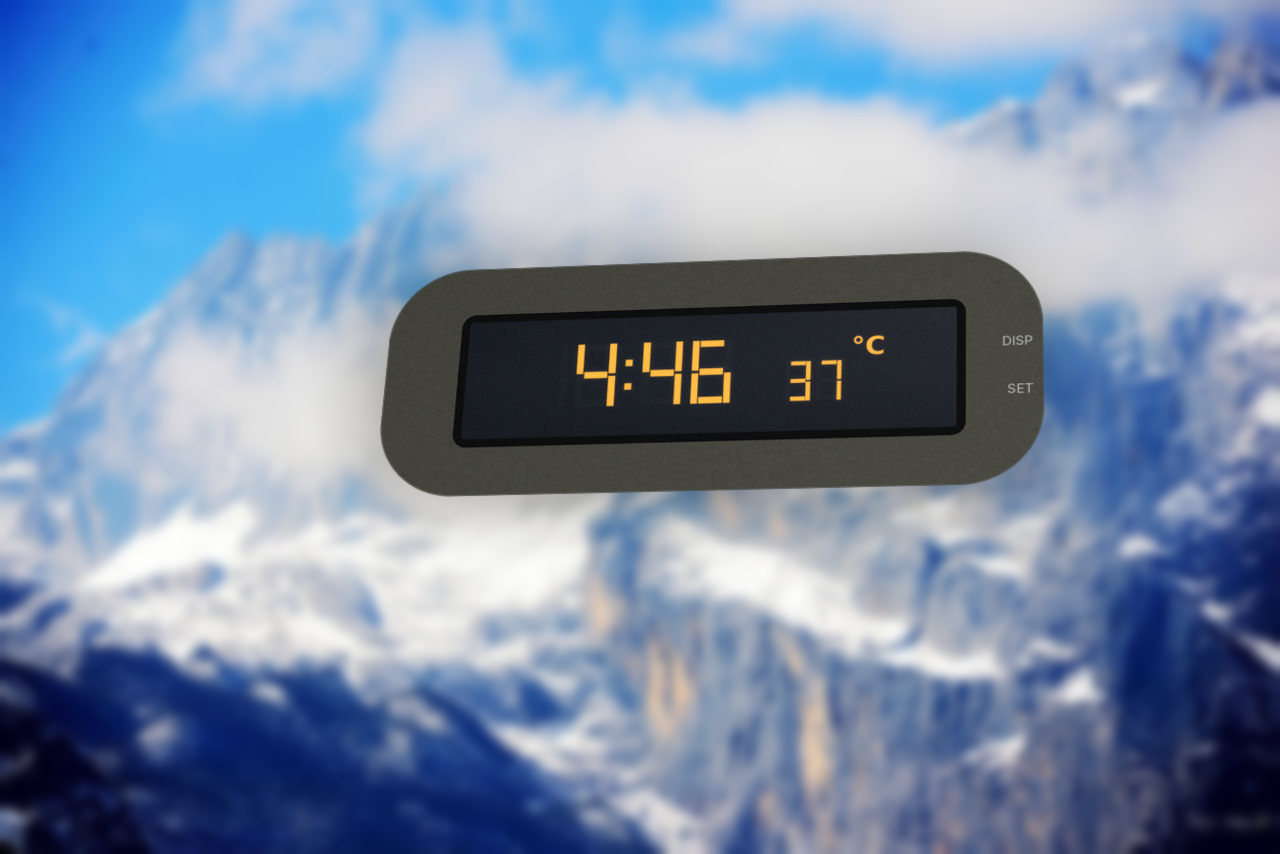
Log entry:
h=4 m=46
